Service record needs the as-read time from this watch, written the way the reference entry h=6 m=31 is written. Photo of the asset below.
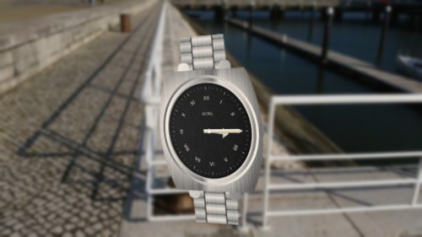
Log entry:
h=3 m=15
